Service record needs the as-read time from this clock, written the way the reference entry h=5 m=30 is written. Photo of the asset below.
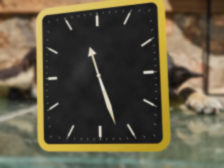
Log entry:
h=11 m=27
